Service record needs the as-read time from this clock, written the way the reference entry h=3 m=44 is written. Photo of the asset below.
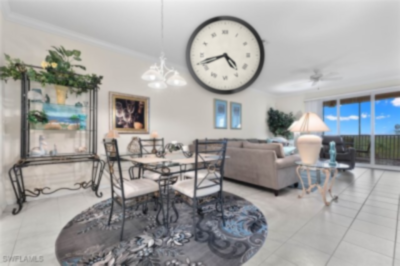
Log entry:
h=4 m=42
